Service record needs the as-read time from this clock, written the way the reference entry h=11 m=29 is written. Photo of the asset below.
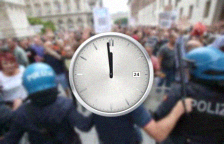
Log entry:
h=11 m=59
